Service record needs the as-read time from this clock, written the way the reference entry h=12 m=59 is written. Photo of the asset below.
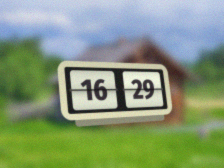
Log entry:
h=16 m=29
